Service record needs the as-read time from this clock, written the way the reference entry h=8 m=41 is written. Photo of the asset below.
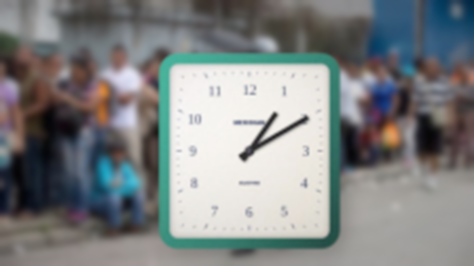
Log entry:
h=1 m=10
